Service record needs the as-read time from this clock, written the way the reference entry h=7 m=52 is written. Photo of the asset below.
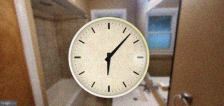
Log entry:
h=6 m=7
